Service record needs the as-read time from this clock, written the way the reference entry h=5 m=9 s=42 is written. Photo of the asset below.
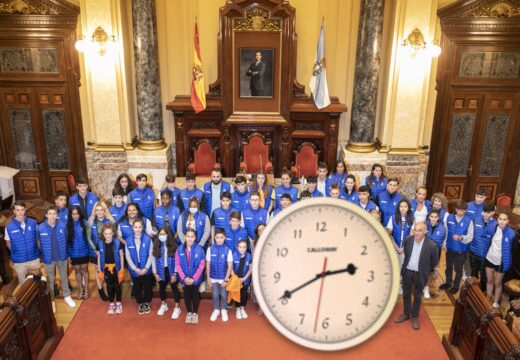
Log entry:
h=2 m=40 s=32
